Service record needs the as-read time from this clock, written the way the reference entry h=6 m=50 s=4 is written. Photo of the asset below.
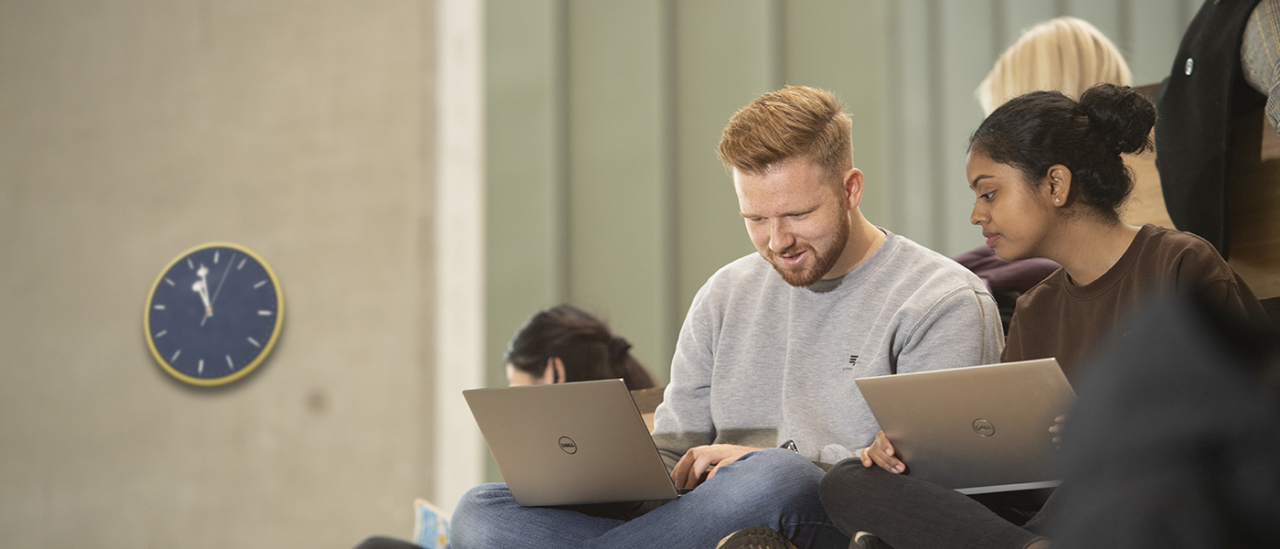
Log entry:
h=10 m=57 s=3
